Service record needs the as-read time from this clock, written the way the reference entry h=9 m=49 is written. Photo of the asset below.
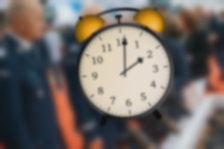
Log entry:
h=2 m=1
